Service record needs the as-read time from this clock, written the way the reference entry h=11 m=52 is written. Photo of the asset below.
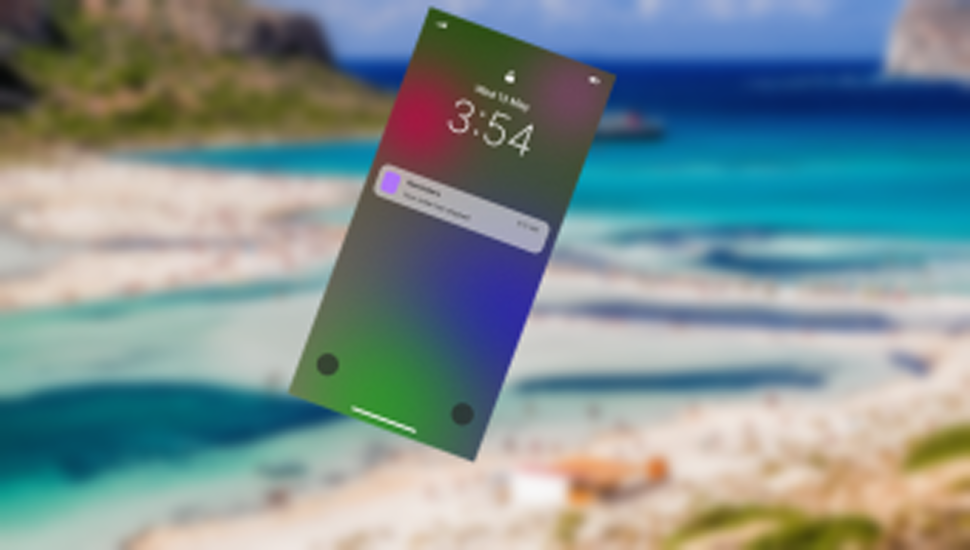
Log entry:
h=3 m=54
